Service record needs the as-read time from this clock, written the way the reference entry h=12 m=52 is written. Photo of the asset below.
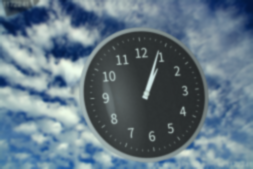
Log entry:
h=1 m=4
